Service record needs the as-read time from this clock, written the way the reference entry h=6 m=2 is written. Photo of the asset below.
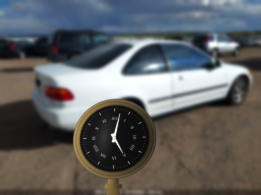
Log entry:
h=5 m=2
